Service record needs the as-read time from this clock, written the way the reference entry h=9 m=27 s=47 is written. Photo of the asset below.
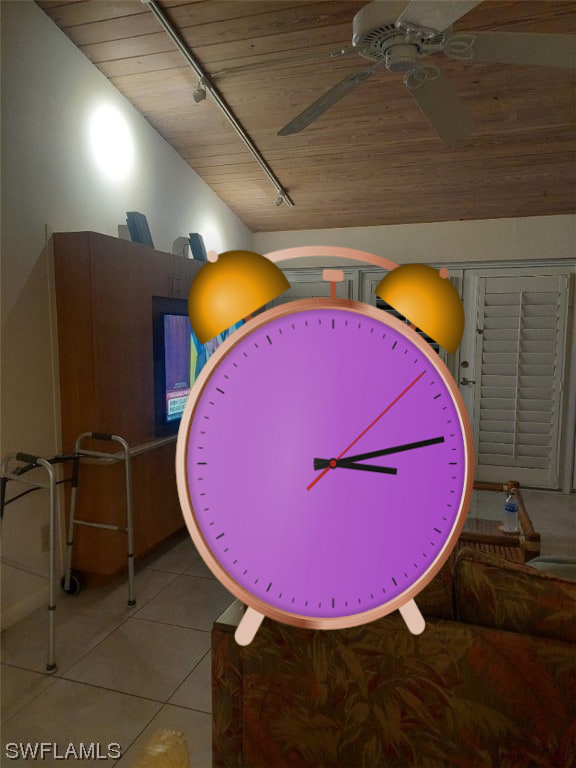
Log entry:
h=3 m=13 s=8
